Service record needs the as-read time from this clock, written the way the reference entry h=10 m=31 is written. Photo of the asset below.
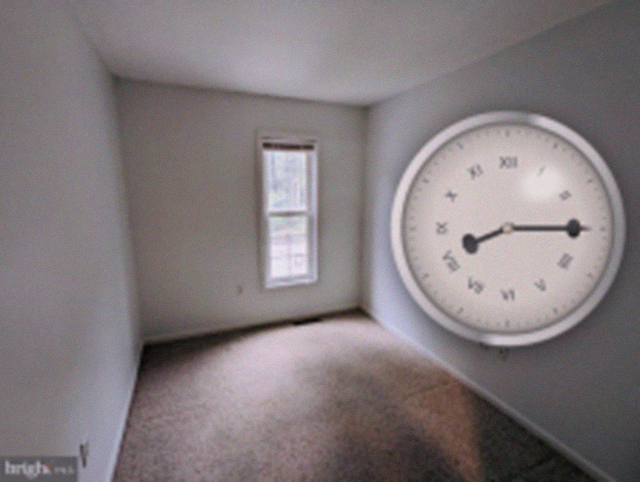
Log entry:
h=8 m=15
